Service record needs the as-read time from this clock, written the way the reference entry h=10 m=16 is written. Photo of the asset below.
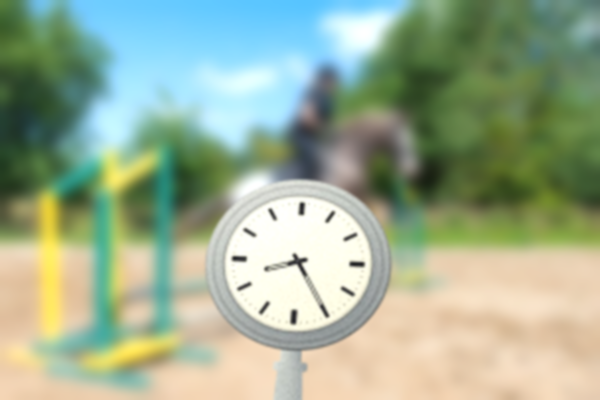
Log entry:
h=8 m=25
